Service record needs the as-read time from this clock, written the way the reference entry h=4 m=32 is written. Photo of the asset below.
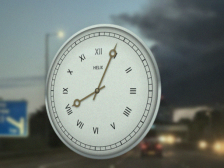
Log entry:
h=8 m=4
